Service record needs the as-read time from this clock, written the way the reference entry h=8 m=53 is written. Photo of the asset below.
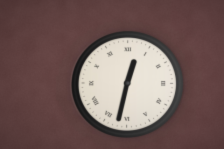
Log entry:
h=12 m=32
